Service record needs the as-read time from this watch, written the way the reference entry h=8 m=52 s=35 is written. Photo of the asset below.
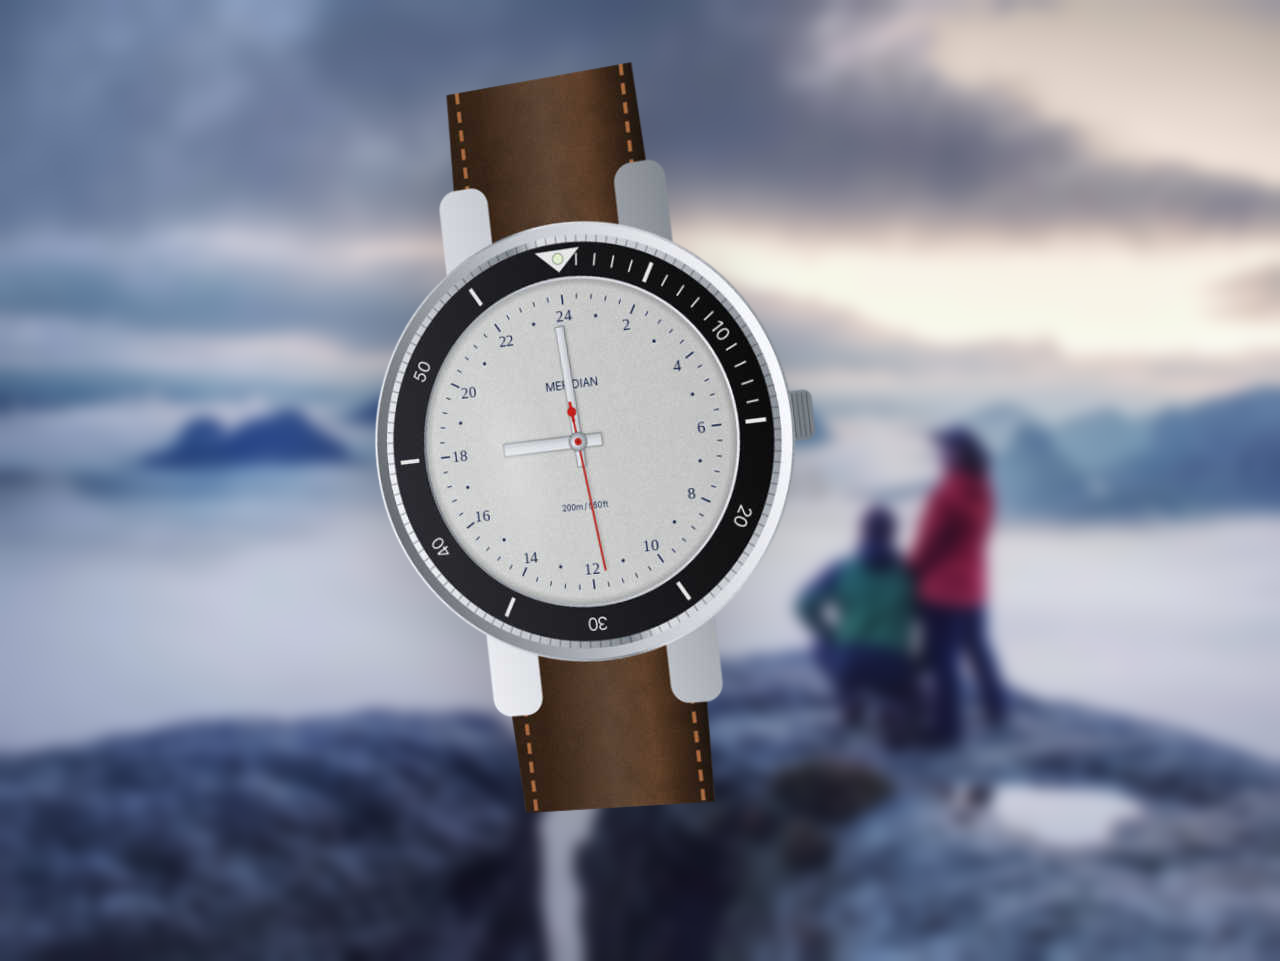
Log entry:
h=17 m=59 s=29
